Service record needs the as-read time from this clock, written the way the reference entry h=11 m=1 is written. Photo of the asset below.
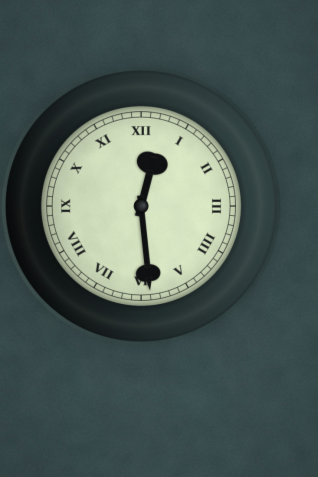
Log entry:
h=12 m=29
